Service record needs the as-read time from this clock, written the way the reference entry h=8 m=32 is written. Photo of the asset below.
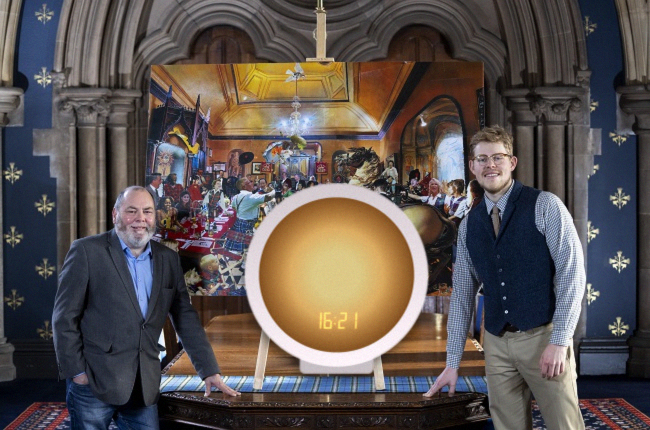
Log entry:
h=16 m=21
